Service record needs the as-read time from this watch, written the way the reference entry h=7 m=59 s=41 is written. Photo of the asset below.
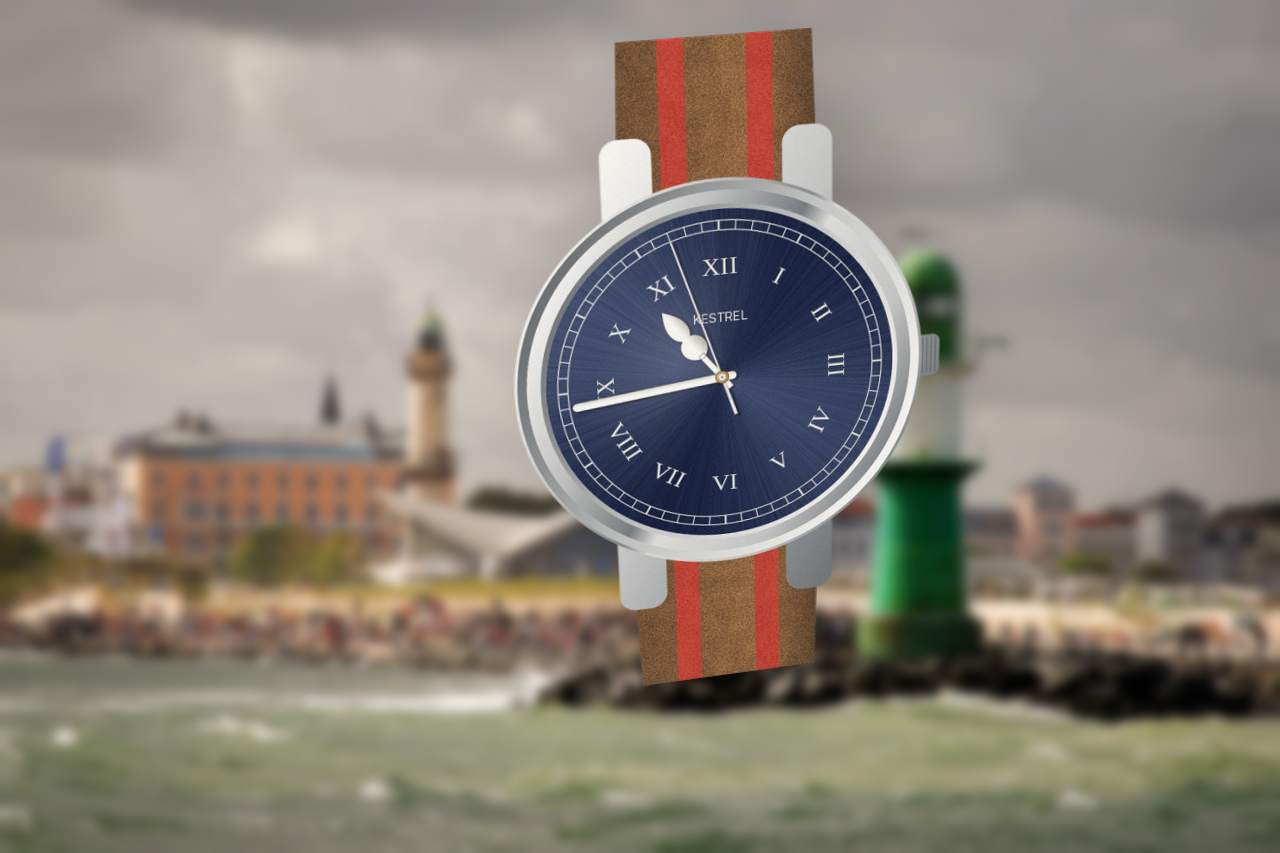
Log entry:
h=10 m=43 s=57
